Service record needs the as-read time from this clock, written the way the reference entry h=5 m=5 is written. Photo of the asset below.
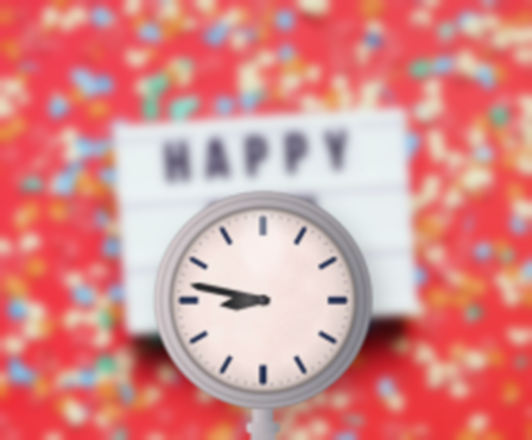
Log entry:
h=8 m=47
